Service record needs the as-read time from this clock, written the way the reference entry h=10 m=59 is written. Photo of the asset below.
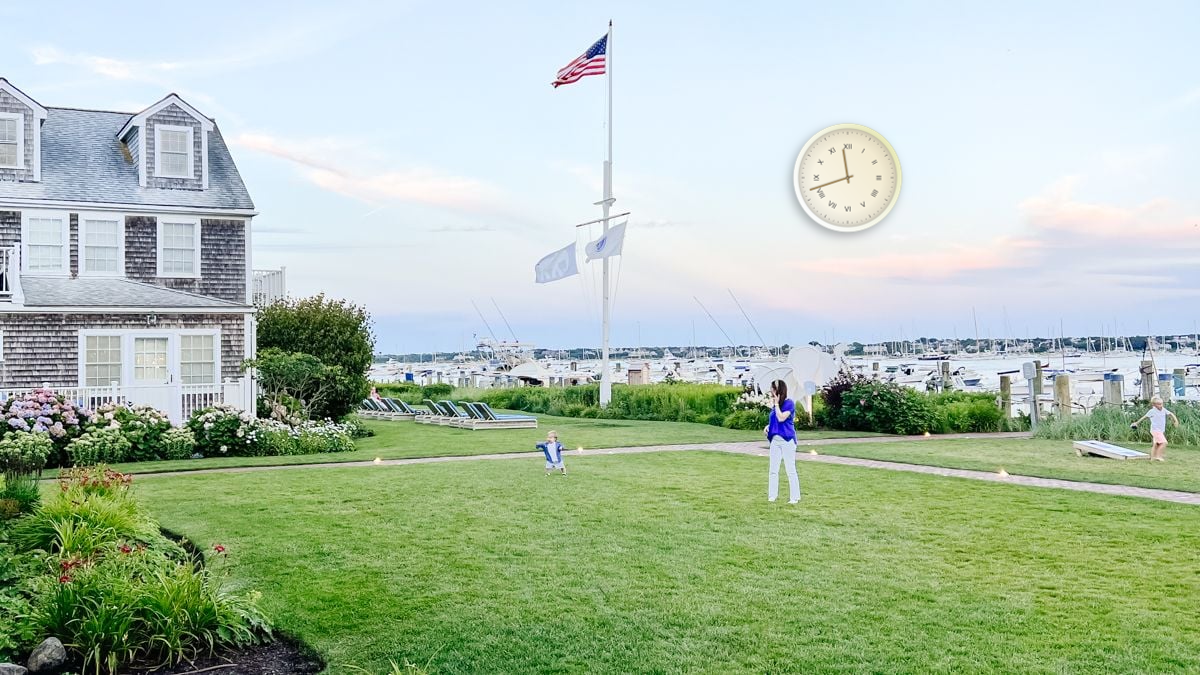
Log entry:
h=11 m=42
